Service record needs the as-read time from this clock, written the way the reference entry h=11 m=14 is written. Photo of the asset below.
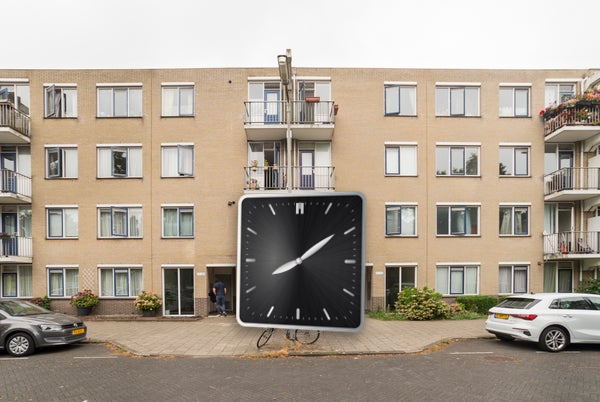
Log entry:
h=8 m=9
